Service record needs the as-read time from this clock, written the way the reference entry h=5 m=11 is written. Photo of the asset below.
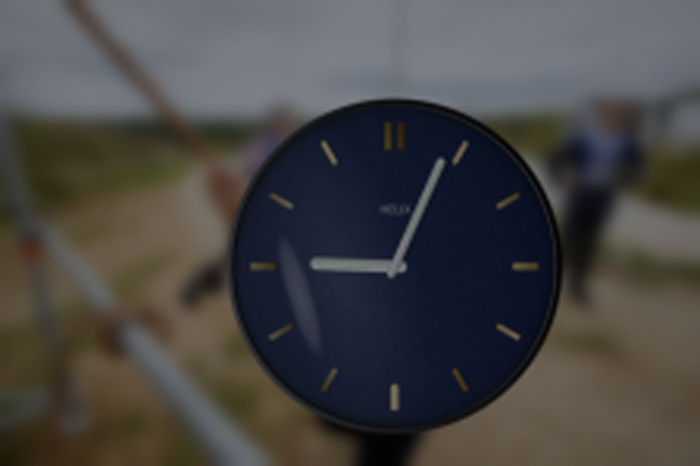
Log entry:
h=9 m=4
